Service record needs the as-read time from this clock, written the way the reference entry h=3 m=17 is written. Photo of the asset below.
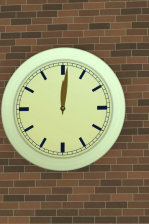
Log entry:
h=12 m=1
